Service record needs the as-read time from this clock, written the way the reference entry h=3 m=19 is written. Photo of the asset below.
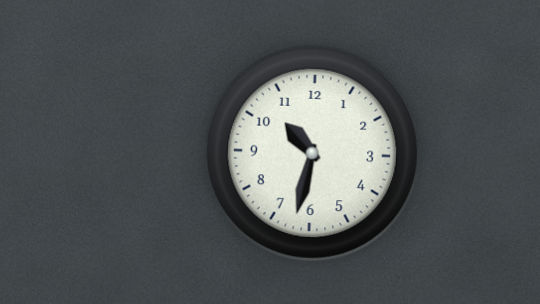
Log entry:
h=10 m=32
